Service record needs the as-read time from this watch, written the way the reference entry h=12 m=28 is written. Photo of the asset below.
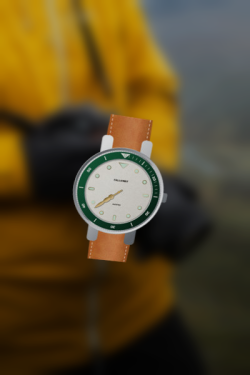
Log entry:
h=7 m=38
